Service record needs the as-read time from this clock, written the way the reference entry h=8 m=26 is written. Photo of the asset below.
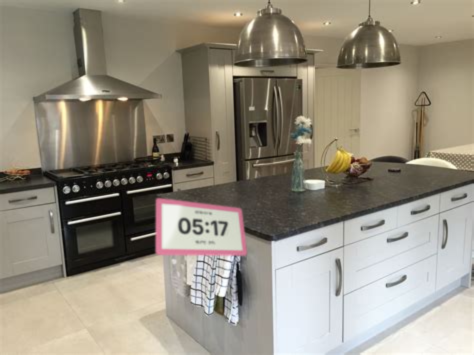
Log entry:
h=5 m=17
